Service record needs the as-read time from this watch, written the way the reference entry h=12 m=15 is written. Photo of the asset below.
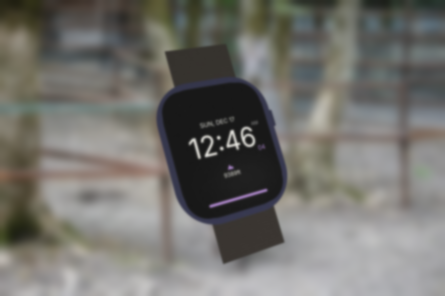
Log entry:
h=12 m=46
